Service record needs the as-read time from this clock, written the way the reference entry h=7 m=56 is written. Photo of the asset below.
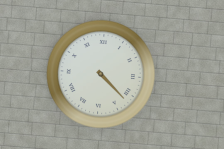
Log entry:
h=4 m=22
